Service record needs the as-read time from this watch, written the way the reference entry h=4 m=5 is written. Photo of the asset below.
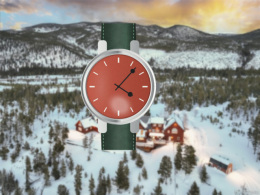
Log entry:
h=4 m=7
